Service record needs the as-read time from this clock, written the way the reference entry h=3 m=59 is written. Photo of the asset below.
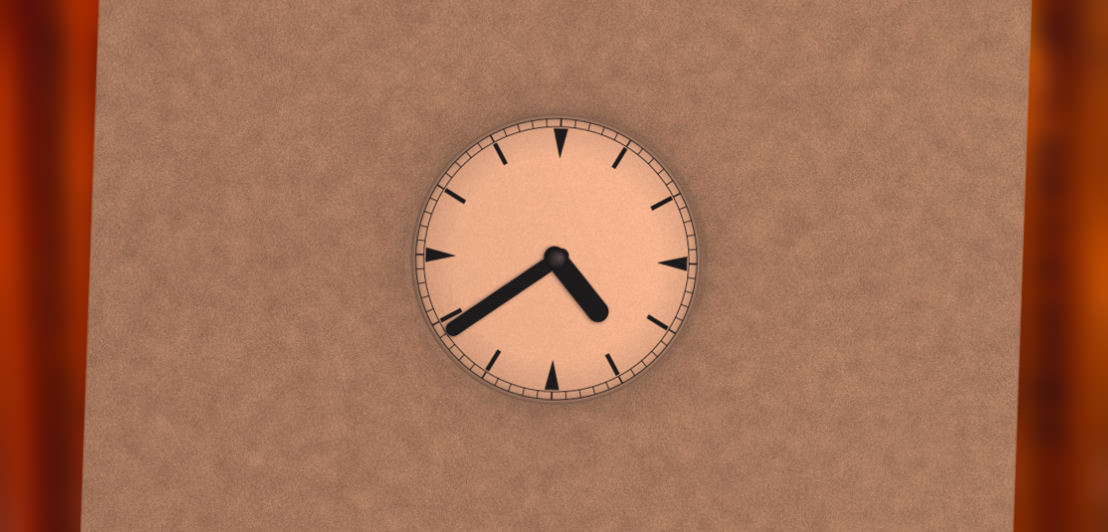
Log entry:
h=4 m=39
